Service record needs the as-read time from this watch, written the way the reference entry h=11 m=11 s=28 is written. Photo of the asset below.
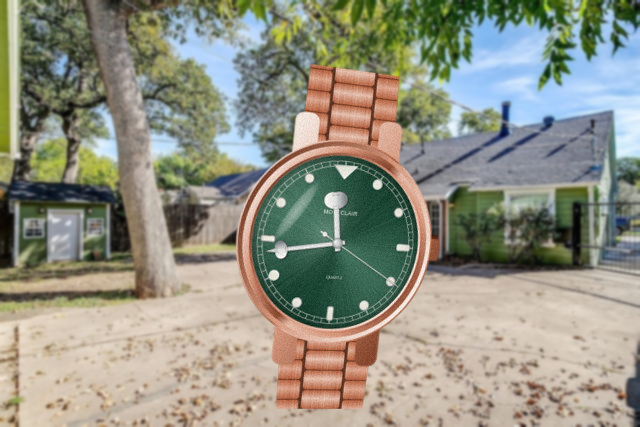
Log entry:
h=11 m=43 s=20
